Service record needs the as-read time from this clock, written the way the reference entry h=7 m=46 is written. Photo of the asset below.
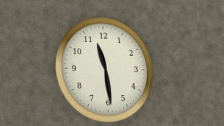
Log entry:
h=11 m=29
